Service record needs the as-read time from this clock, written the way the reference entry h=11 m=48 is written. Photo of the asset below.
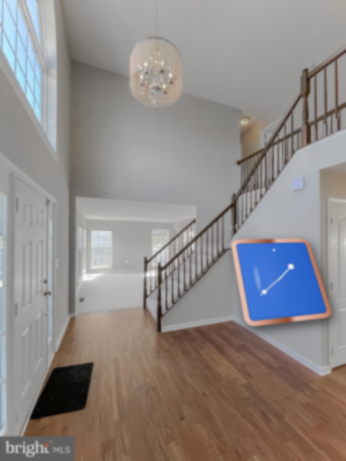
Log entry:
h=1 m=39
